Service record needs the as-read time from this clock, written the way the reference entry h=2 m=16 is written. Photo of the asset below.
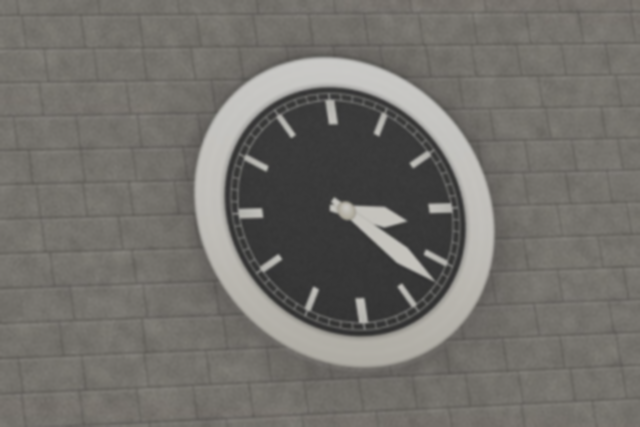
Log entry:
h=3 m=22
